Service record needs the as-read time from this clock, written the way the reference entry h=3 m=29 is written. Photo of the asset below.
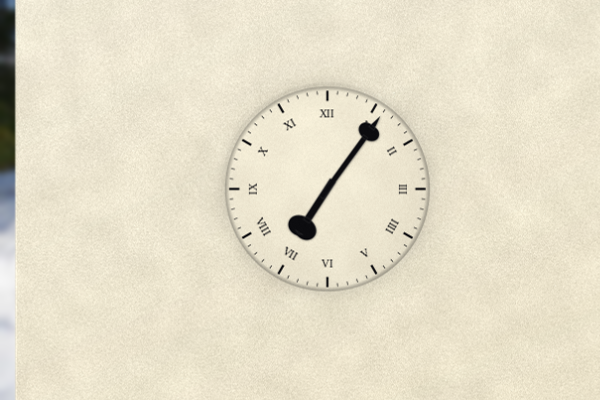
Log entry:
h=7 m=6
